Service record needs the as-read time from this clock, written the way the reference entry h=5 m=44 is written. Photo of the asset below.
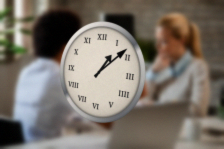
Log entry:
h=1 m=8
